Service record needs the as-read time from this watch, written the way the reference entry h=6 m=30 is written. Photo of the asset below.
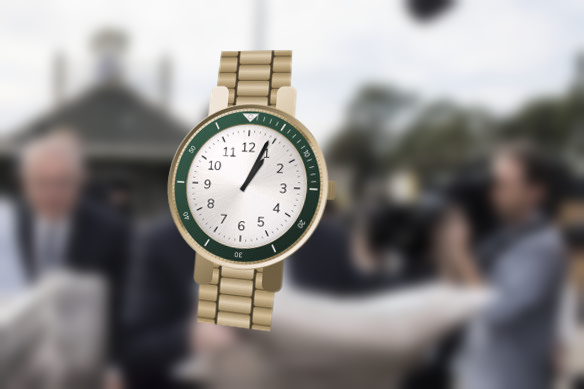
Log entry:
h=1 m=4
